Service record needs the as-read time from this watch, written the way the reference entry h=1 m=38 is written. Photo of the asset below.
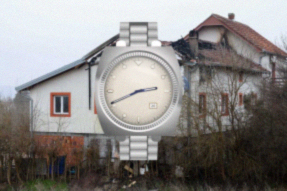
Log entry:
h=2 m=41
